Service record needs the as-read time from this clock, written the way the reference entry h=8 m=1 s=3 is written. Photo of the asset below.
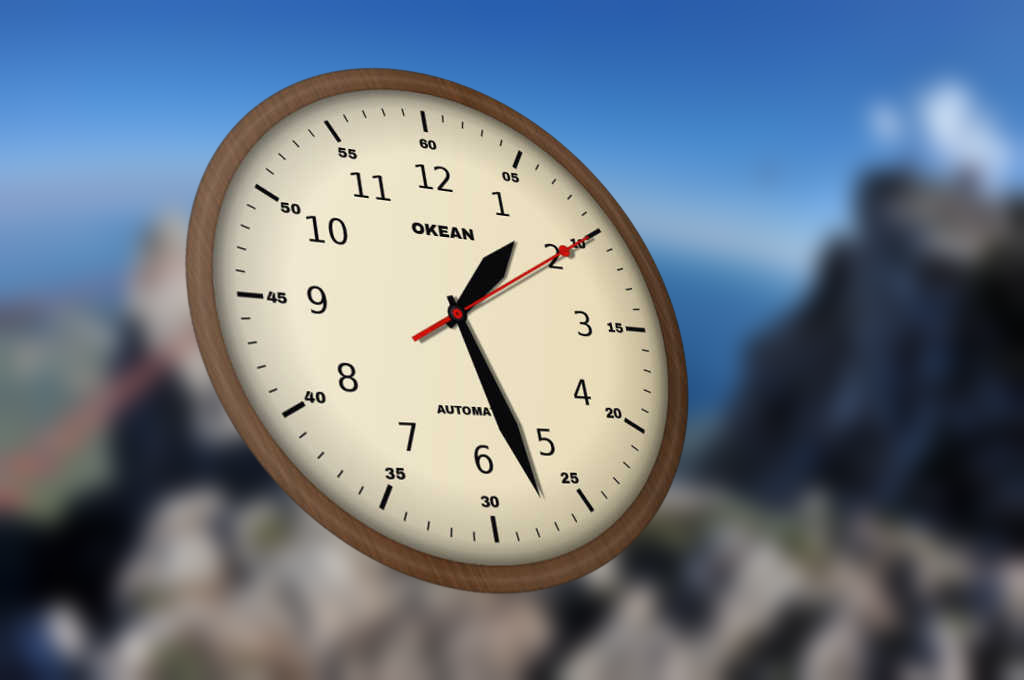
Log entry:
h=1 m=27 s=10
